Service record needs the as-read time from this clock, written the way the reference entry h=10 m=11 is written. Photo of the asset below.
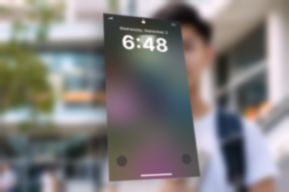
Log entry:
h=6 m=48
